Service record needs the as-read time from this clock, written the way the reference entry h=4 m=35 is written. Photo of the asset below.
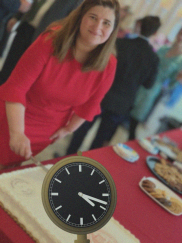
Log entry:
h=4 m=18
